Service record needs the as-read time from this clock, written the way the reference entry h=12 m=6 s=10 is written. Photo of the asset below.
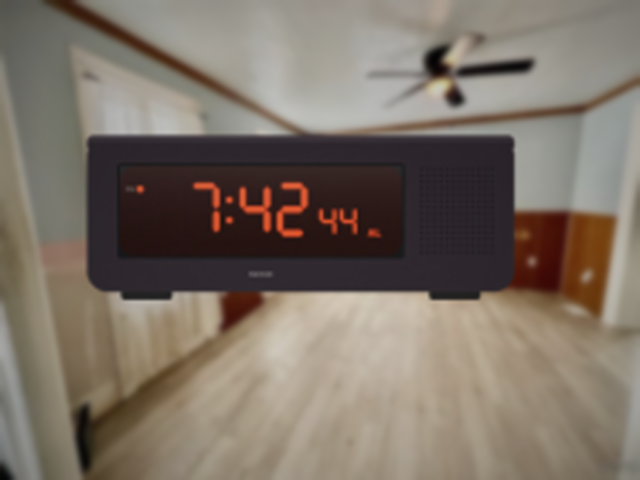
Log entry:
h=7 m=42 s=44
